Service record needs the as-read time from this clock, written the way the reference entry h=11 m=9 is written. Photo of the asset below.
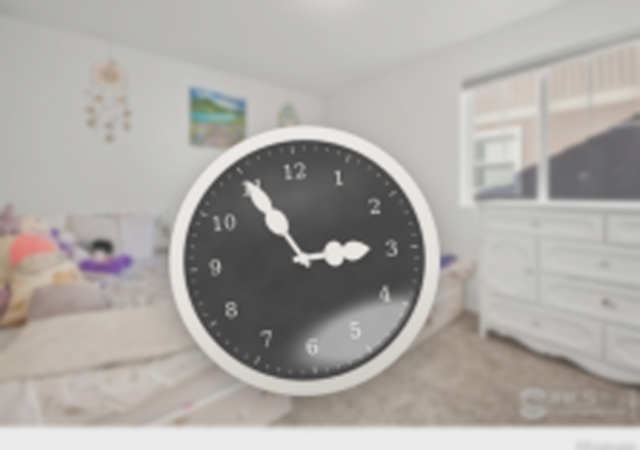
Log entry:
h=2 m=55
